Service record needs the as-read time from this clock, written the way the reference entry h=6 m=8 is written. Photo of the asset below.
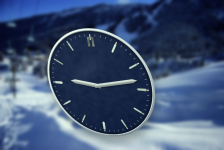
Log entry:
h=9 m=13
